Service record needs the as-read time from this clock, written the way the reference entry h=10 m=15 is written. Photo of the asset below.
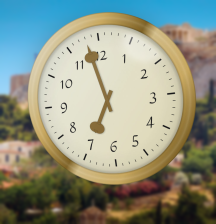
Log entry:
h=6 m=58
